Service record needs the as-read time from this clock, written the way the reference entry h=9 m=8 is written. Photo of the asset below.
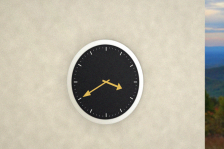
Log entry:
h=3 m=40
